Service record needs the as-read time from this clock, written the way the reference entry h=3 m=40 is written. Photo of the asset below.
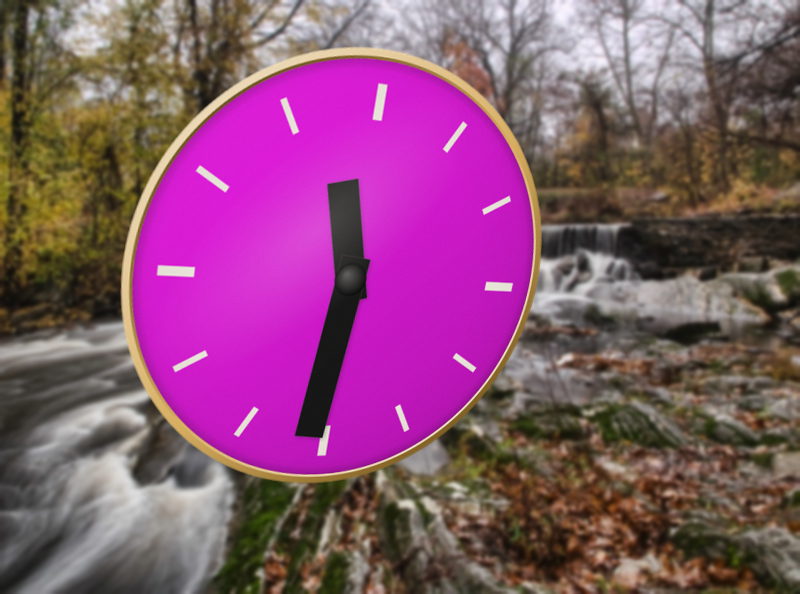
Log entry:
h=11 m=31
